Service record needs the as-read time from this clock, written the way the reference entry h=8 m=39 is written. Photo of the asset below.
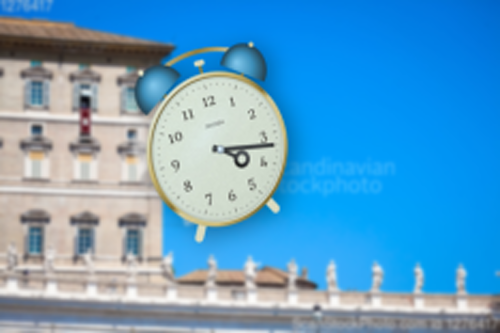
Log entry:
h=4 m=17
